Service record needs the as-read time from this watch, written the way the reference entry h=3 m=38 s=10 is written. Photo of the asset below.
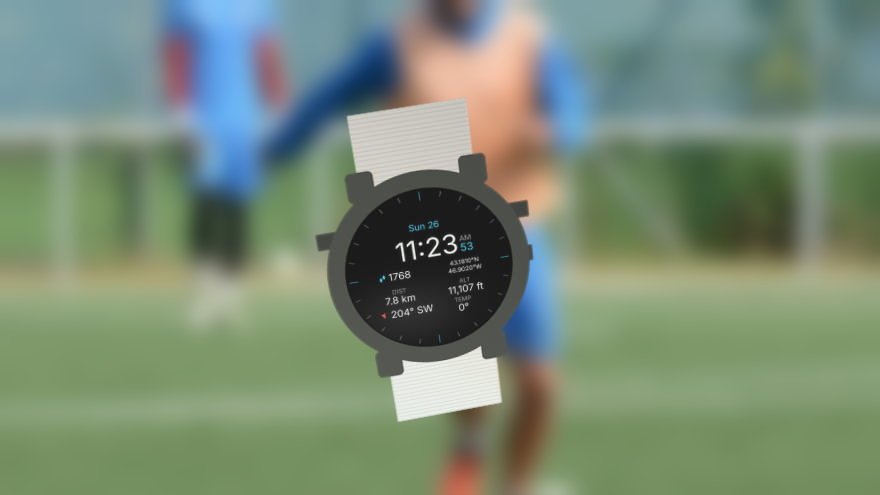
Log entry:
h=11 m=23 s=53
